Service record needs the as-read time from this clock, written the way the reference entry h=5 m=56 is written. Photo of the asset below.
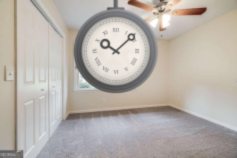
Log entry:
h=10 m=8
